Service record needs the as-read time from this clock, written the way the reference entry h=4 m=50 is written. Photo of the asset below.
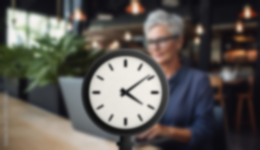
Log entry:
h=4 m=9
